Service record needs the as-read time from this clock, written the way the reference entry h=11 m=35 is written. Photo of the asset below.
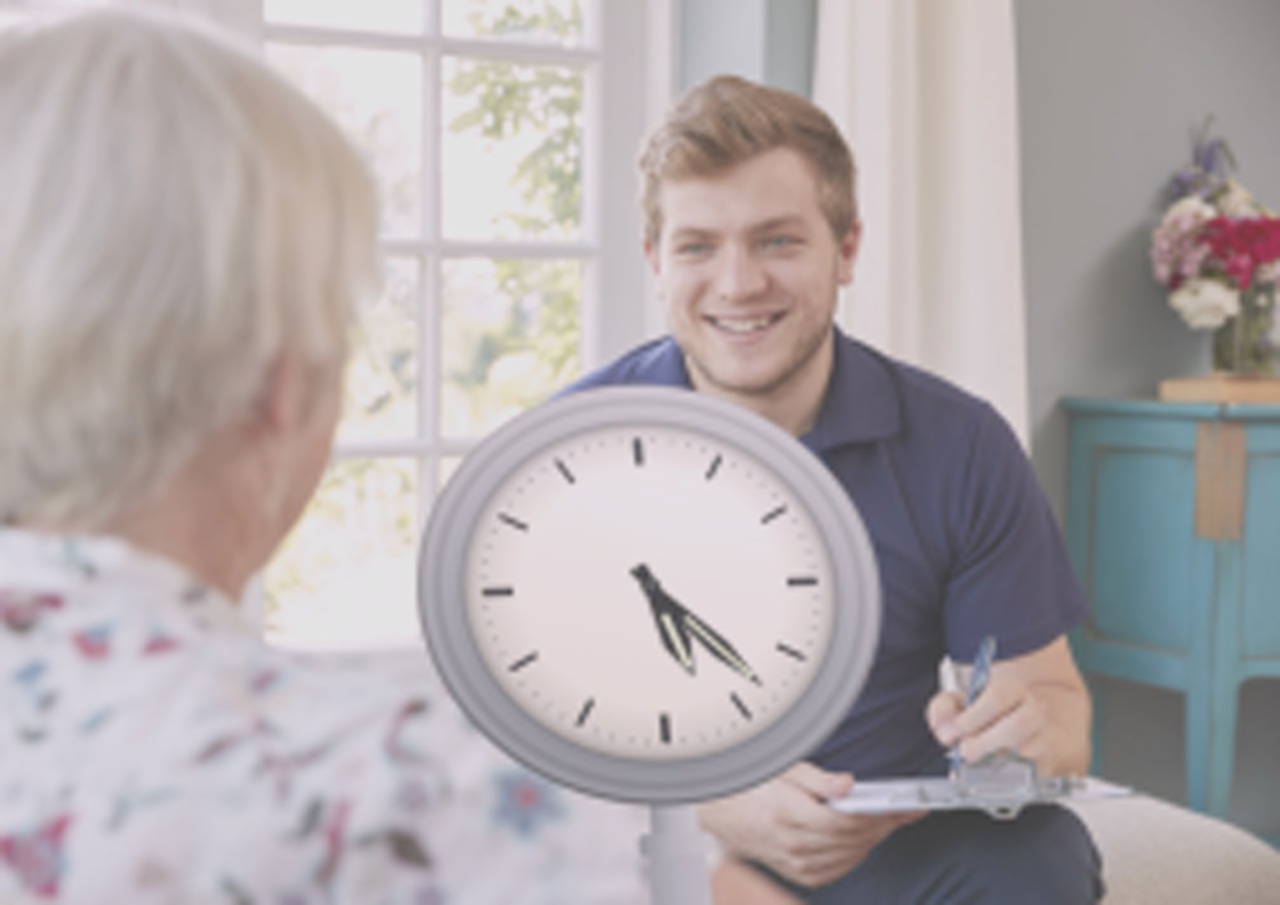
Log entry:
h=5 m=23
